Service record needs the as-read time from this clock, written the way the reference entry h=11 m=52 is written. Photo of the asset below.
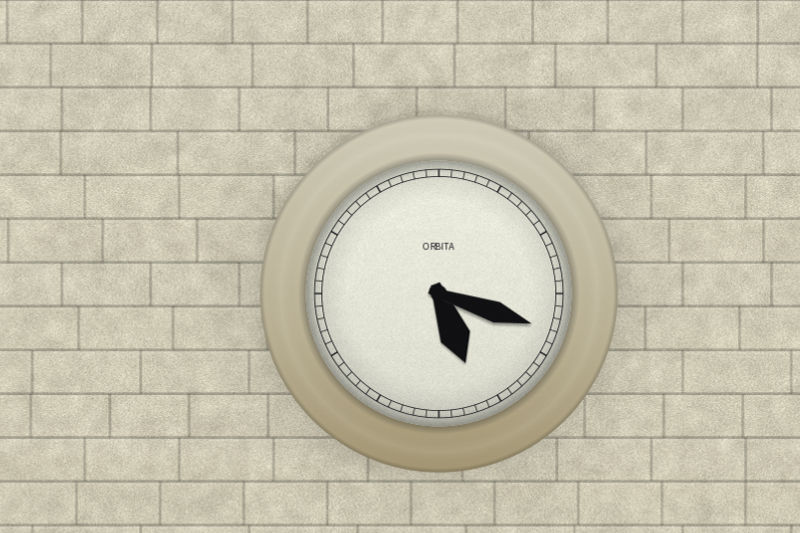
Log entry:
h=5 m=18
